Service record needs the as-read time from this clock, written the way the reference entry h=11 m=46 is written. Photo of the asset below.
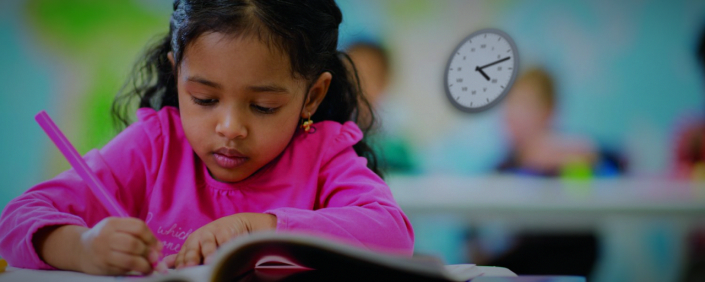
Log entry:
h=4 m=12
